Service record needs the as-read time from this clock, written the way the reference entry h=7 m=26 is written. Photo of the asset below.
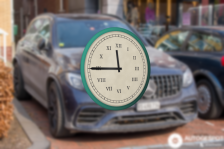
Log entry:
h=11 m=45
